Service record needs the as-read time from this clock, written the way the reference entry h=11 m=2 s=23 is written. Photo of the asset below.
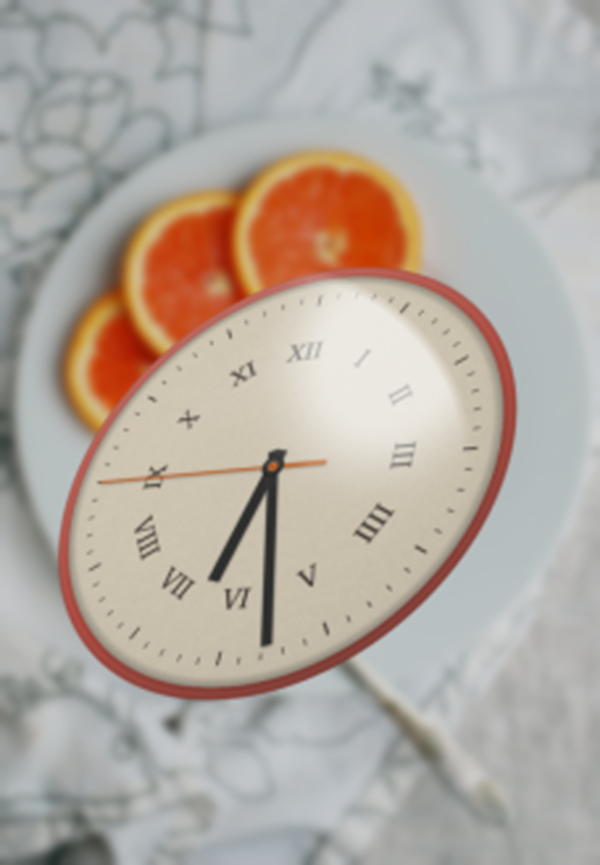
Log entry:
h=6 m=27 s=45
